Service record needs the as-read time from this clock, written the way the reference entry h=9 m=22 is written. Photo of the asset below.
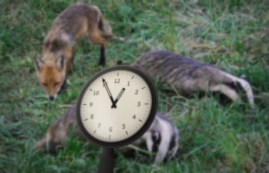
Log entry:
h=12 m=55
